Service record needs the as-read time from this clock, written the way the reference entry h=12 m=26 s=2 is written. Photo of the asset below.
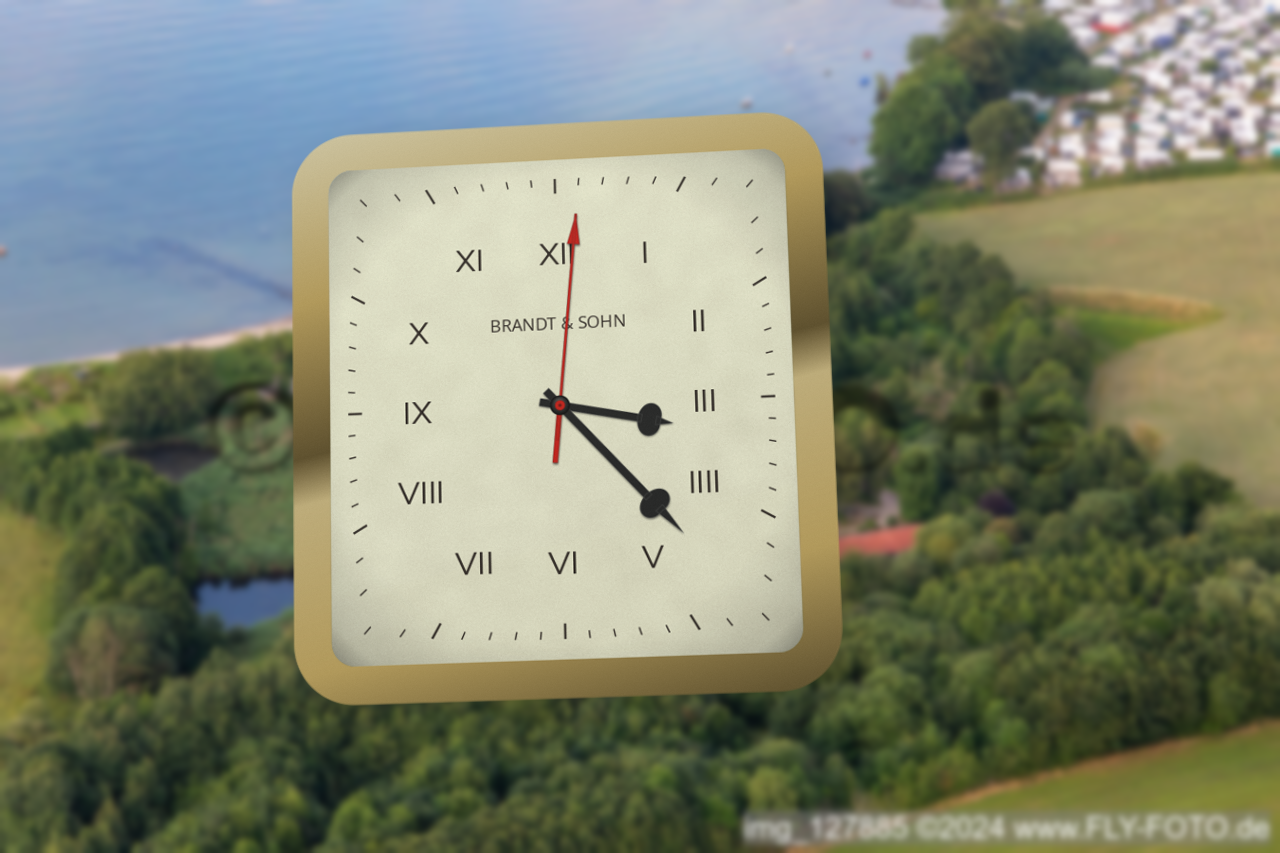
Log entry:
h=3 m=23 s=1
